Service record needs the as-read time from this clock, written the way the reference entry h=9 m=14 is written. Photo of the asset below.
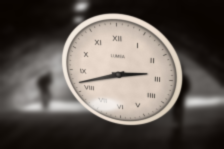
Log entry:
h=2 m=42
